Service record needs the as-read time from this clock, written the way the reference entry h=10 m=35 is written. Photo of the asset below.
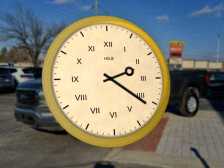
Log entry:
h=2 m=21
